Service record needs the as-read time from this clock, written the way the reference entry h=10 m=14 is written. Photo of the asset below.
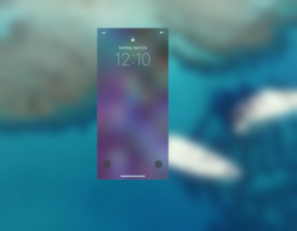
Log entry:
h=12 m=10
